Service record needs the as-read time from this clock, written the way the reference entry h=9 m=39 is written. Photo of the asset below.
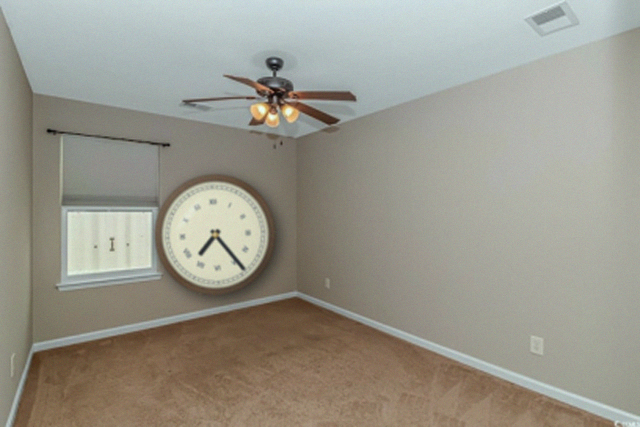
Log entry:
h=7 m=24
